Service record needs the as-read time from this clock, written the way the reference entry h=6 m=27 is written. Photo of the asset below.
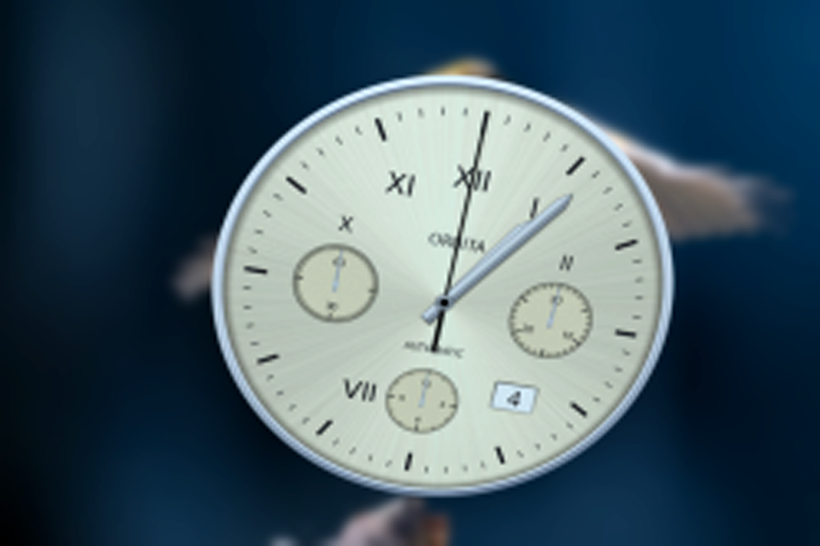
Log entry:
h=1 m=6
